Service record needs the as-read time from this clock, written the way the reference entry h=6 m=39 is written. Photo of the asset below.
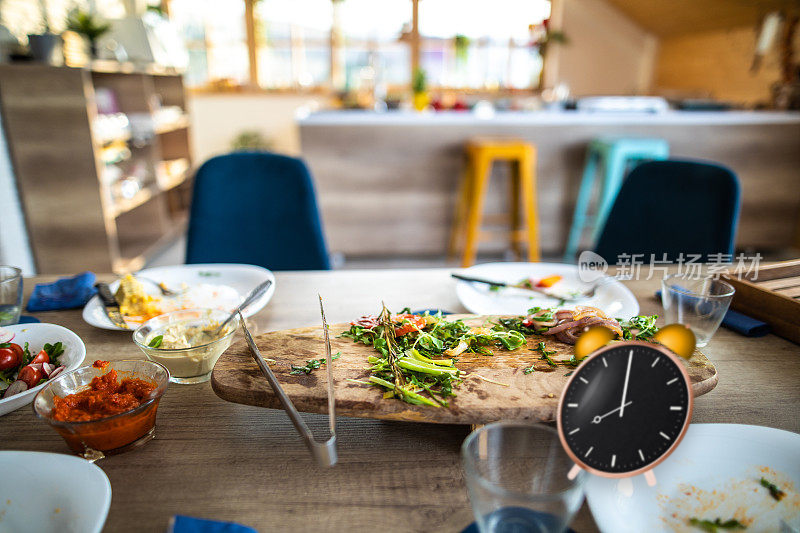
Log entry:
h=8 m=0
